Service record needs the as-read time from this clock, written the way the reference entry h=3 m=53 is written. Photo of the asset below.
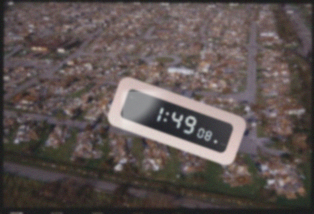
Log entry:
h=1 m=49
